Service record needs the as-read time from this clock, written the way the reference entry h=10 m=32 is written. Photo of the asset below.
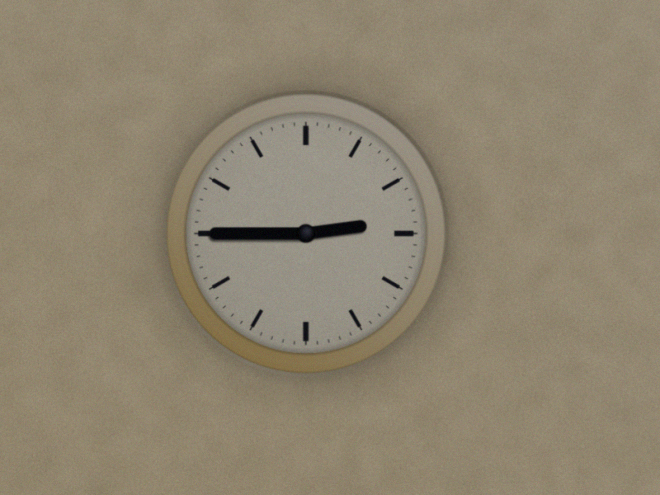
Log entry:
h=2 m=45
